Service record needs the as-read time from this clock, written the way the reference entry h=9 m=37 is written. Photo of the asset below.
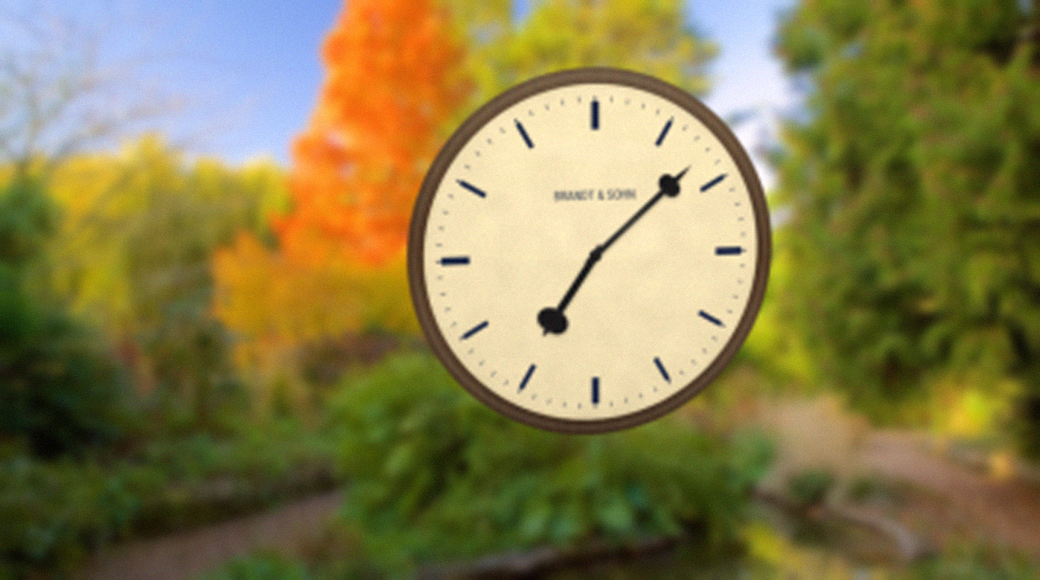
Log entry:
h=7 m=8
